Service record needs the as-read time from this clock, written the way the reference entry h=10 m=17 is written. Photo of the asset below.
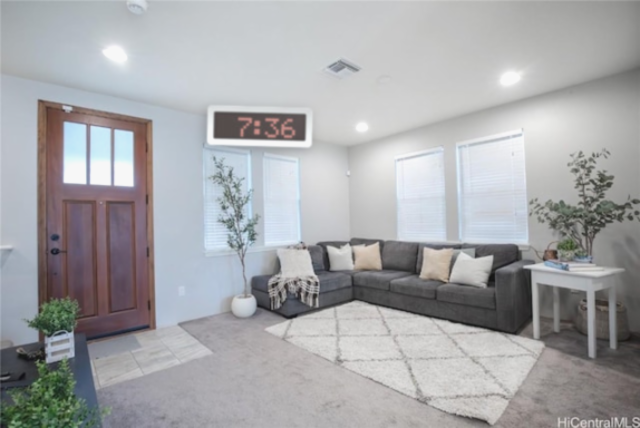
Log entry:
h=7 m=36
